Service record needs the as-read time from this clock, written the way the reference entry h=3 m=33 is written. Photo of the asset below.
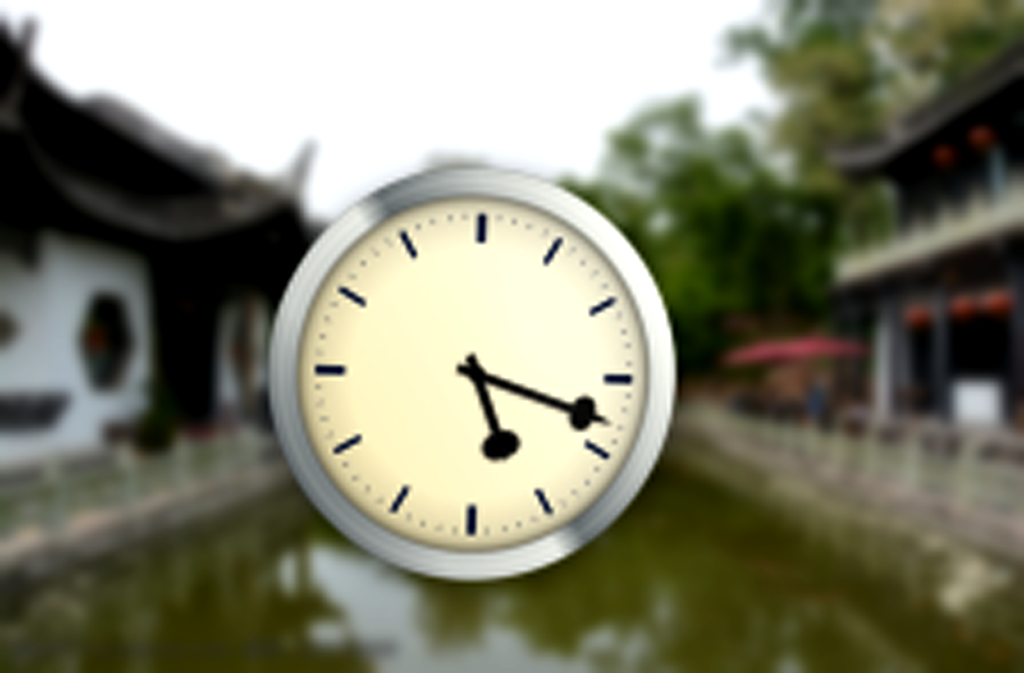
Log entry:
h=5 m=18
